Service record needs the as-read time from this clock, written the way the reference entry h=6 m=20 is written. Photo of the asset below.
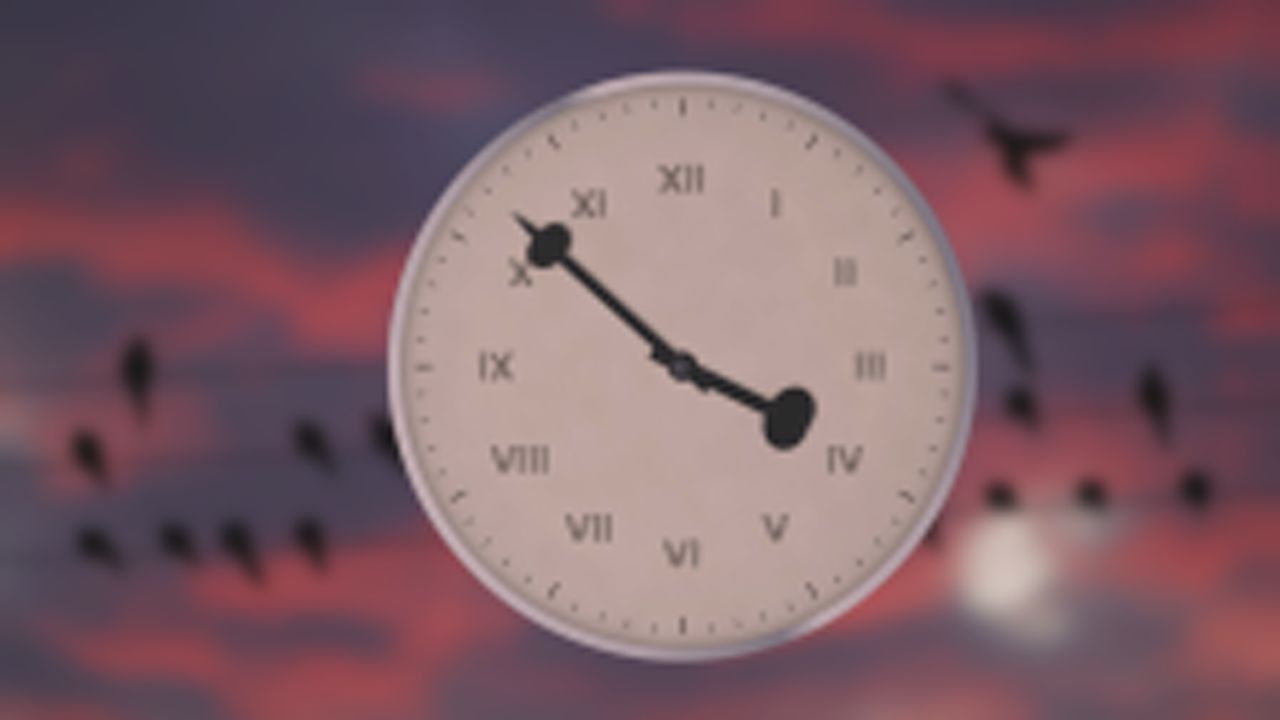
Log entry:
h=3 m=52
